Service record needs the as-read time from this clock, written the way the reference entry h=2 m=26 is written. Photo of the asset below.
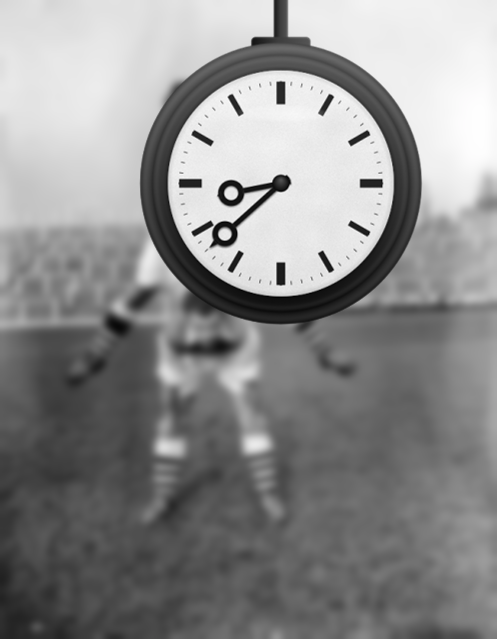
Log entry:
h=8 m=38
